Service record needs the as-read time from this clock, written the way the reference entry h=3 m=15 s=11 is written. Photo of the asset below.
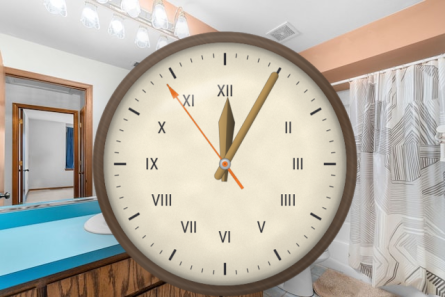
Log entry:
h=12 m=4 s=54
